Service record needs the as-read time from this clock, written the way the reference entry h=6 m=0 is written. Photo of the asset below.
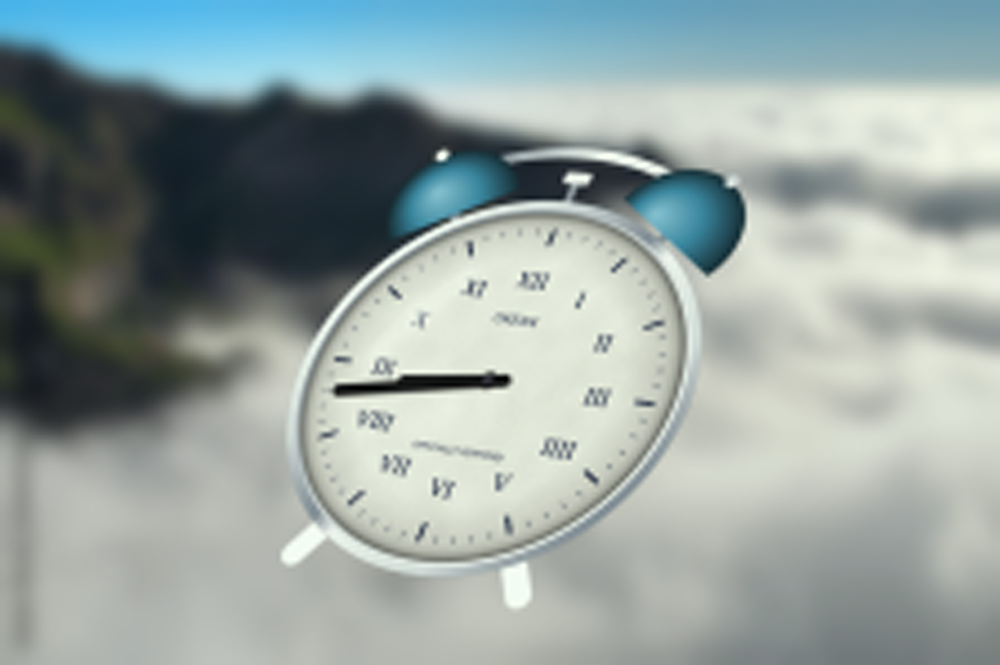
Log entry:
h=8 m=43
